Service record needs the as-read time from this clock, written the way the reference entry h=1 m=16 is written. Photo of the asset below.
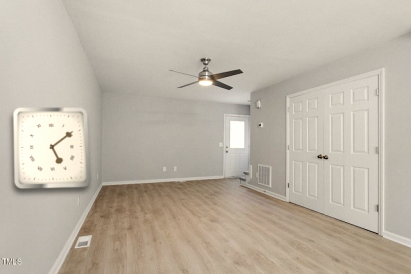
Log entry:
h=5 m=9
